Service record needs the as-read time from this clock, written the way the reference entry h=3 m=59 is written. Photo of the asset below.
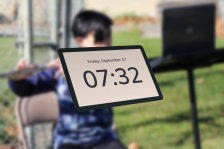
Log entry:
h=7 m=32
